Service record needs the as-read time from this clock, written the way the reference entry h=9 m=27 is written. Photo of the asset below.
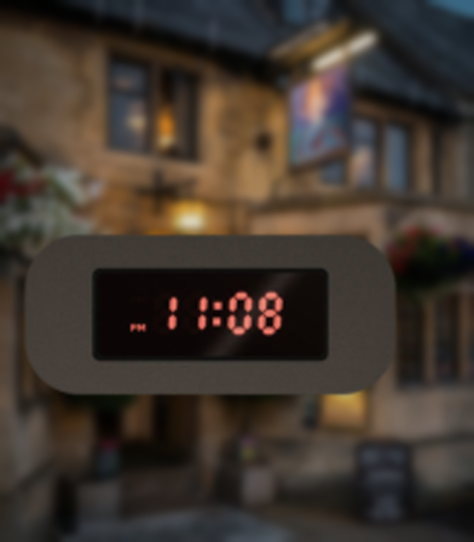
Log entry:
h=11 m=8
